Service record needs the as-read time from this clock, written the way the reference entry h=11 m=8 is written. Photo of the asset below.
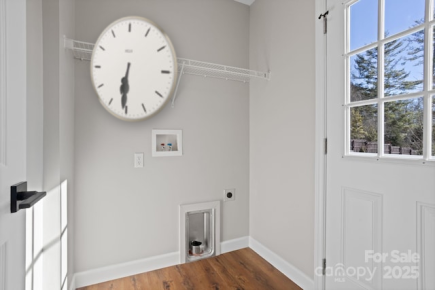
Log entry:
h=6 m=31
